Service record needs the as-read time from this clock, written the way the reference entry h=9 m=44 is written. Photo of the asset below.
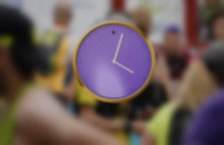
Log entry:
h=4 m=3
